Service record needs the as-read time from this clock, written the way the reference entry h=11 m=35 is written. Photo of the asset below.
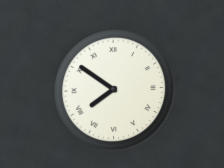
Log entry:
h=7 m=51
